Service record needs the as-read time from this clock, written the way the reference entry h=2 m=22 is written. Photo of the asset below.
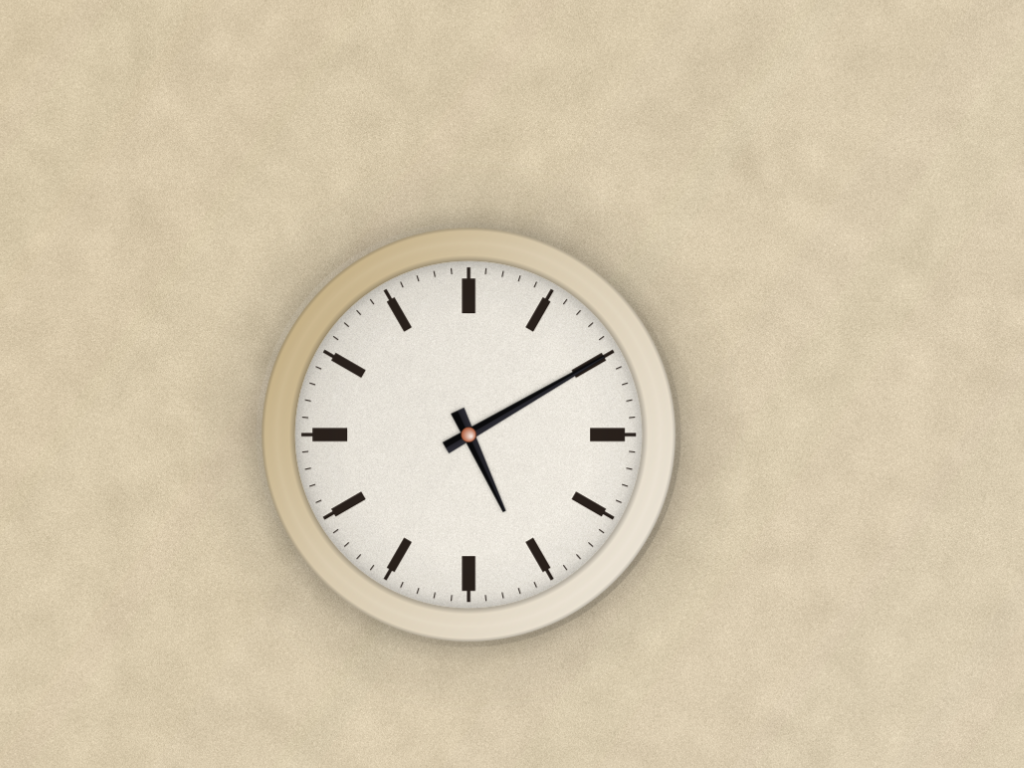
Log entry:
h=5 m=10
